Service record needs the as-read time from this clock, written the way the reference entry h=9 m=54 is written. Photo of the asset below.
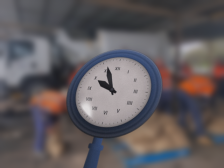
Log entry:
h=9 m=56
